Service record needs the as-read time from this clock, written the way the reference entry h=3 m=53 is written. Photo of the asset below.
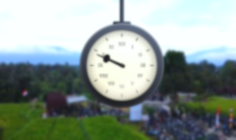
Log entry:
h=9 m=49
